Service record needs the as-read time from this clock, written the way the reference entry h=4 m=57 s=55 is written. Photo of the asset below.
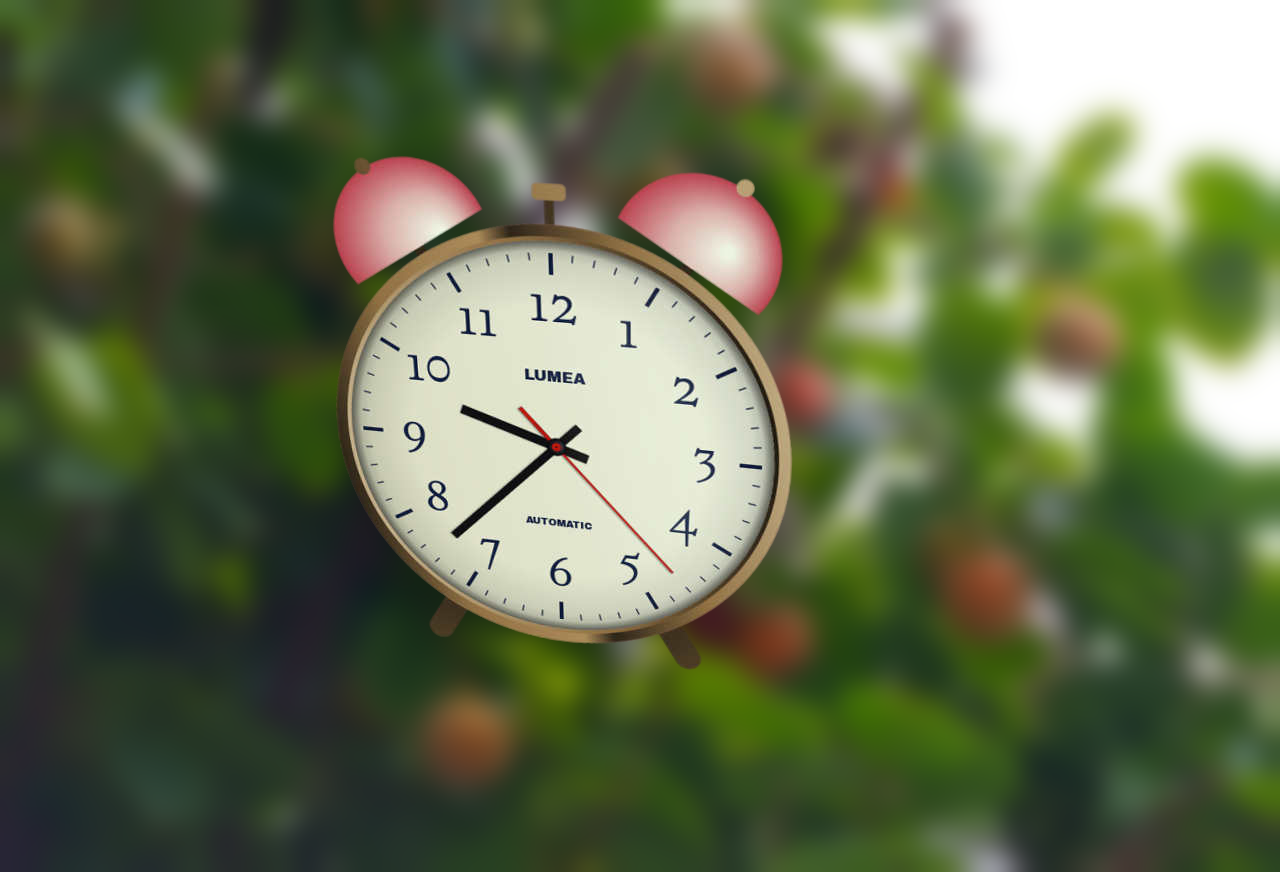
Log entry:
h=9 m=37 s=23
